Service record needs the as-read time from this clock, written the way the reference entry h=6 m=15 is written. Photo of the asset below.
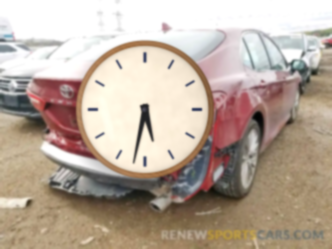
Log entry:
h=5 m=32
